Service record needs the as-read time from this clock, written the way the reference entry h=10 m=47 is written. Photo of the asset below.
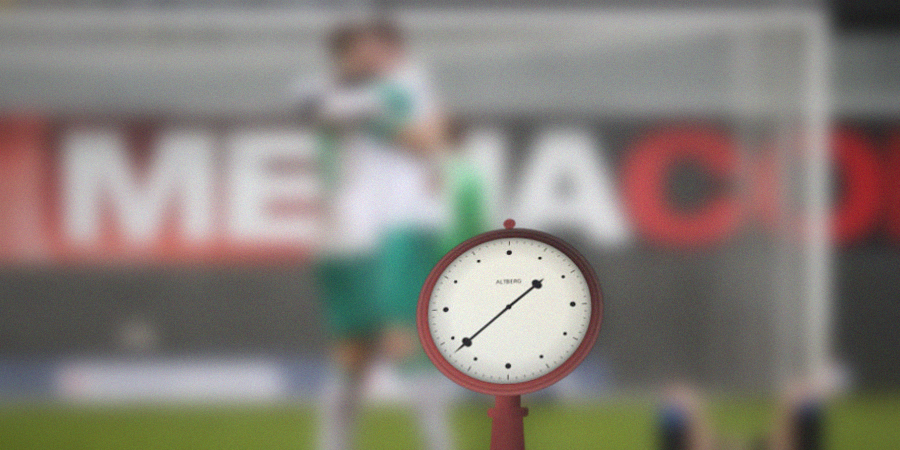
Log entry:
h=1 m=38
